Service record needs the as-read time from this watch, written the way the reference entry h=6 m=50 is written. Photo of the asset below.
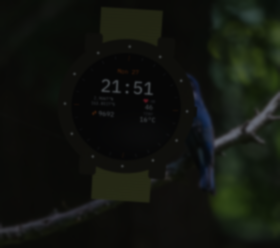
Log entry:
h=21 m=51
